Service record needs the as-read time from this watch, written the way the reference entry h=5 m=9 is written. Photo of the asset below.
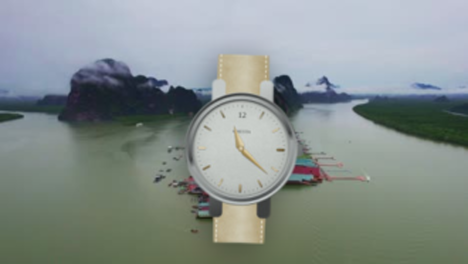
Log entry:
h=11 m=22
